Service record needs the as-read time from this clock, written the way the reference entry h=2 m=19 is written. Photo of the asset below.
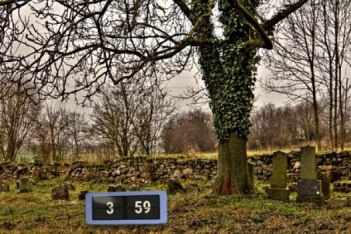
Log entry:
h=3 m=59
